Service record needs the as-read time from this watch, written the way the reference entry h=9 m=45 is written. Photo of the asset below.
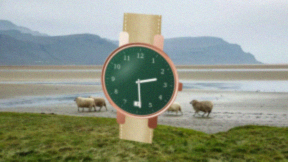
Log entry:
h=2 m=29
